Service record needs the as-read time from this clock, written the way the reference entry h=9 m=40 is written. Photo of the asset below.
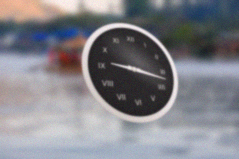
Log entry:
h=9 m=17
